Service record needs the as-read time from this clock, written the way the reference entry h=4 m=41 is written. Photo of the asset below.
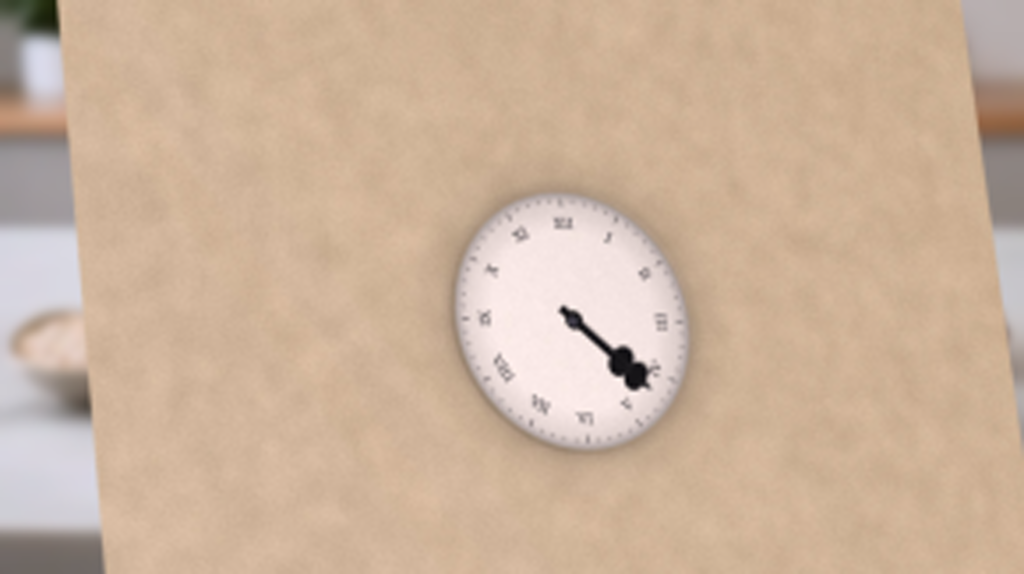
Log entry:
h=4 m=22
